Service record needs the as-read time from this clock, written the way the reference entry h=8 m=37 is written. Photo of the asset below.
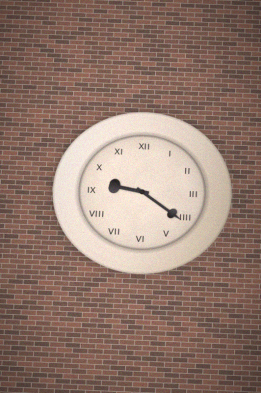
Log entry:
h=9 m=21
